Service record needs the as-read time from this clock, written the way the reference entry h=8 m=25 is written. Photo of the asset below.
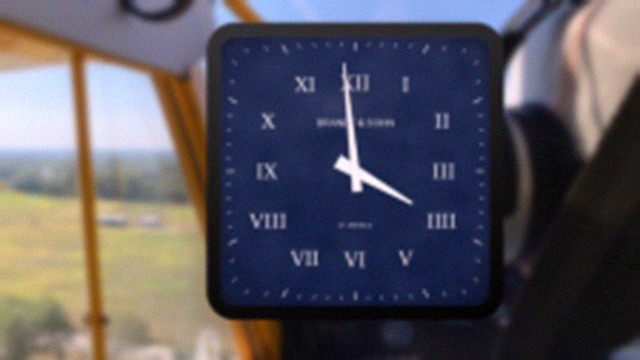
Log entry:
h=3 m=59
